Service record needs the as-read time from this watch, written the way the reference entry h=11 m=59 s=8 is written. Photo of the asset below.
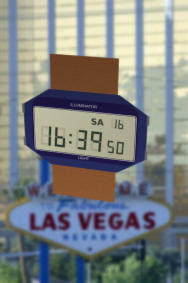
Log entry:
h=16 m=39 s=50
